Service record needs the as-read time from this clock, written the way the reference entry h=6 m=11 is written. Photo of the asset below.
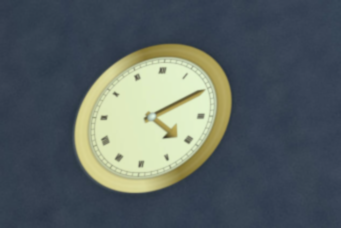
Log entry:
h=4 m=10
